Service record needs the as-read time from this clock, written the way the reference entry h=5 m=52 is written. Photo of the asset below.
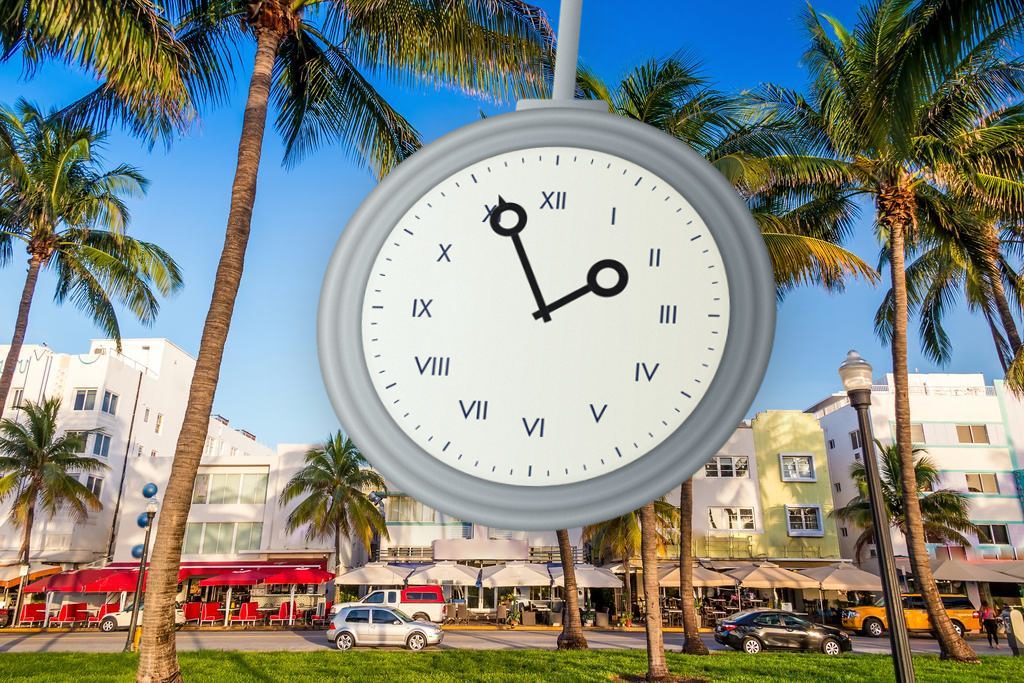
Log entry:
h=1 m=56
